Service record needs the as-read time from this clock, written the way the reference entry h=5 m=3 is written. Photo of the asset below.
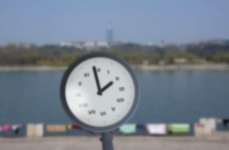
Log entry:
h=1 m=59
